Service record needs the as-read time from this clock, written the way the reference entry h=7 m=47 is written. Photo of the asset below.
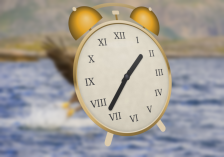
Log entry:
h=1 m=37
